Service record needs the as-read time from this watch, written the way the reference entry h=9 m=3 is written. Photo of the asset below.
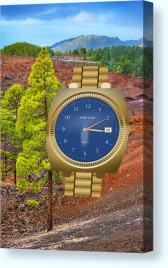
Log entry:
h=3 m=10
